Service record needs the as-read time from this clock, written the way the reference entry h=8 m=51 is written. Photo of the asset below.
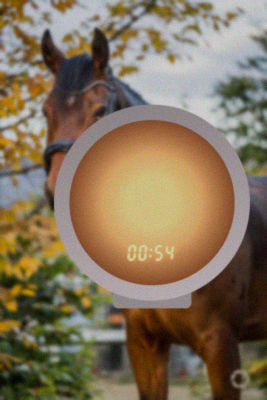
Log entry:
h=0 m=54
